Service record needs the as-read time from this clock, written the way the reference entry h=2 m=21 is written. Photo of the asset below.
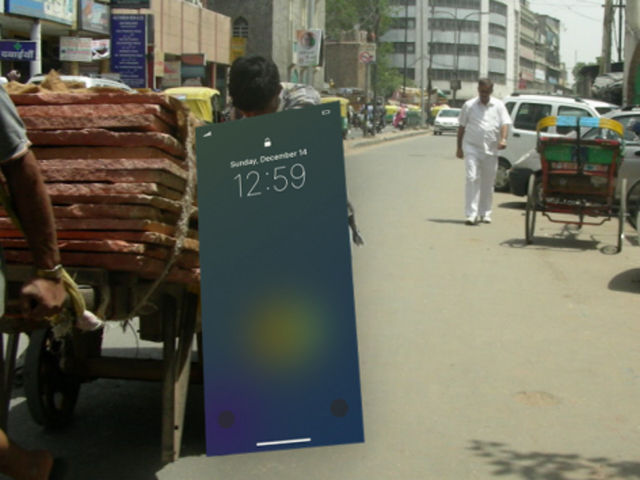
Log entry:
h=12 m=59
